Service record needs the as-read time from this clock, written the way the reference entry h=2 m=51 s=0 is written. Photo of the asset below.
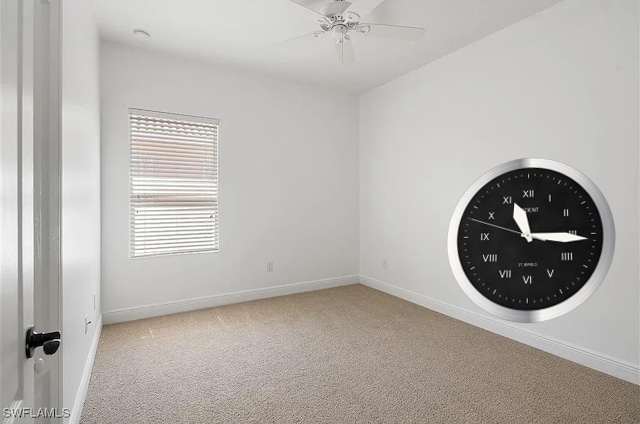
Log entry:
h=11 m=15 s=48
